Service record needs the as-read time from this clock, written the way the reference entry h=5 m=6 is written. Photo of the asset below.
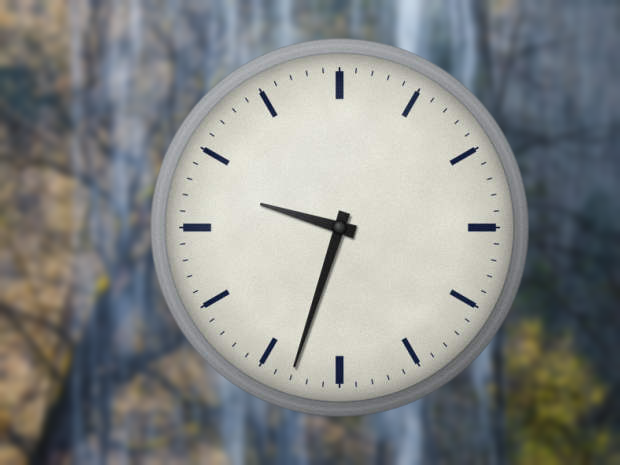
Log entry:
h=9 m=33
